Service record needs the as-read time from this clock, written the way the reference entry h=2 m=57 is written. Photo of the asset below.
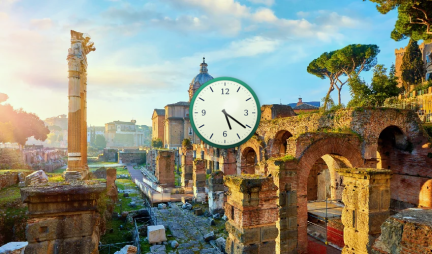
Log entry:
h=5 m=21
